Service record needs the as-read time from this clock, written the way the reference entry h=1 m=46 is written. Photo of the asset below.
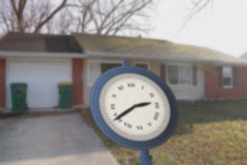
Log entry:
h=2 m=40
